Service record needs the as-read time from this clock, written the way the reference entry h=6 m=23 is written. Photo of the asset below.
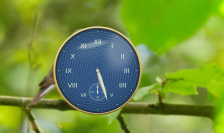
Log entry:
h=5 m=27
